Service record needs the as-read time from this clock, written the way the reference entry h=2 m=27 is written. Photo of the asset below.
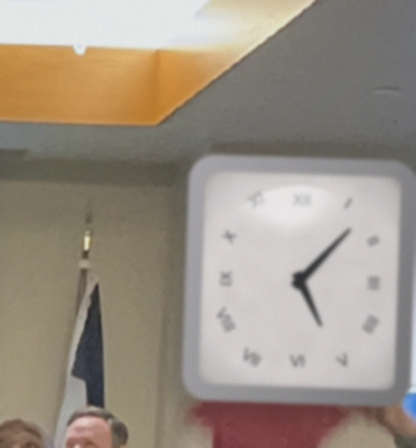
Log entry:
h=5 m=7
